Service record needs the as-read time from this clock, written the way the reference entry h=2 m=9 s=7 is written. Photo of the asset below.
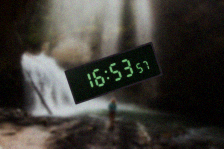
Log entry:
h=16 m=53 s=57
